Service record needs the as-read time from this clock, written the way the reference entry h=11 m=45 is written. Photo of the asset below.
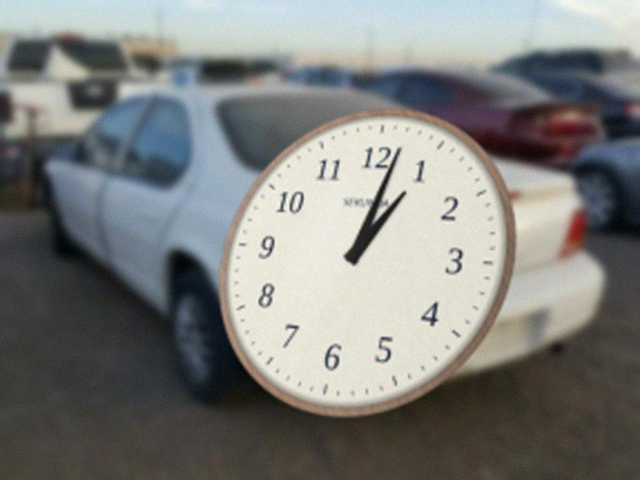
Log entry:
h=1 m=2
